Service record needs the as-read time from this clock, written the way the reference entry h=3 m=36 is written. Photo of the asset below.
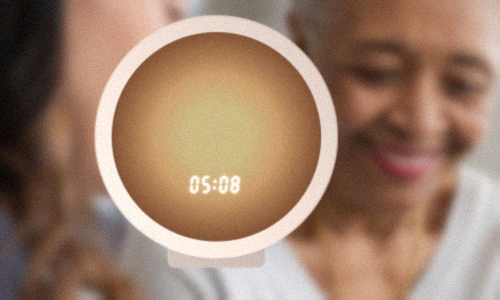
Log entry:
h=5 m=8
